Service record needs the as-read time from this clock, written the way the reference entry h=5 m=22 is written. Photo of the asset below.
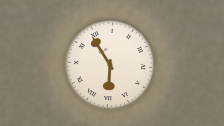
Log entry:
h=6 m=59
